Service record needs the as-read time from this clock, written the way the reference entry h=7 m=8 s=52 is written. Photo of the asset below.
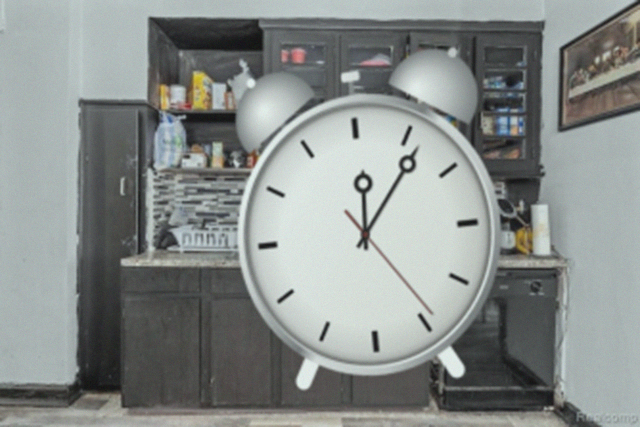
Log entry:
h=12 m=6 s=24
